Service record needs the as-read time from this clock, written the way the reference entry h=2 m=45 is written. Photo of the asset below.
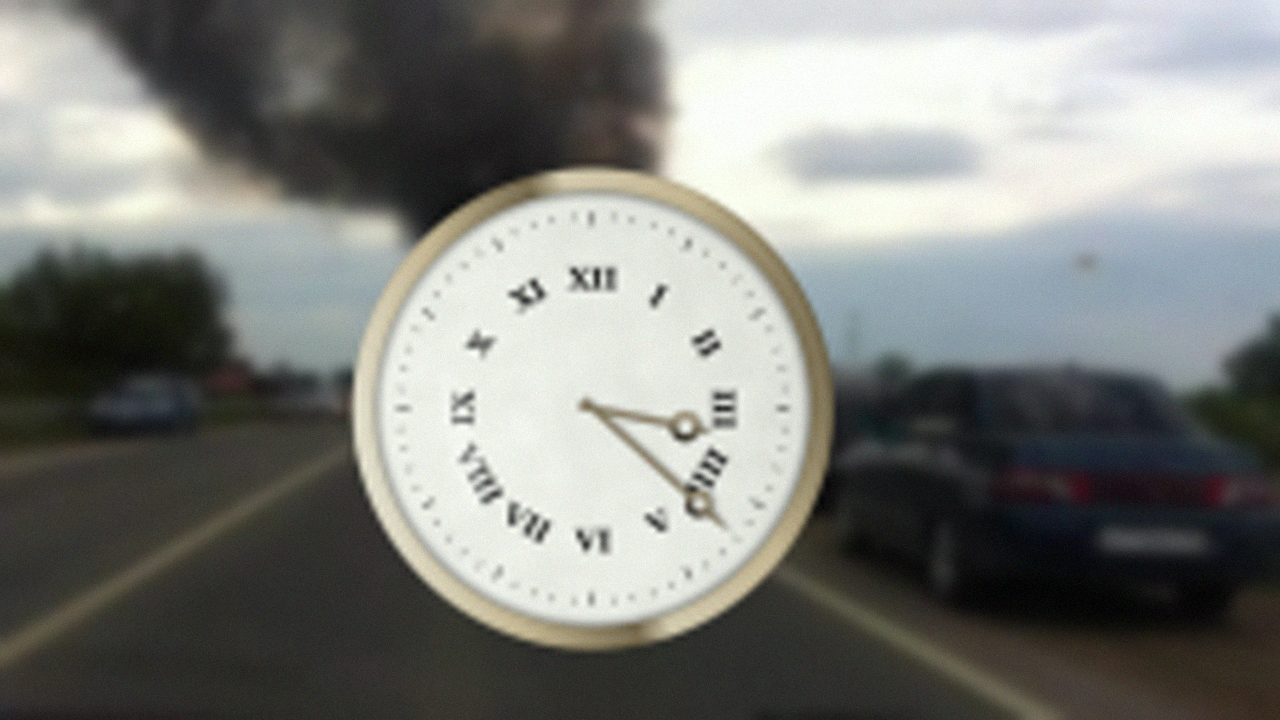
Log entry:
h=3 m=22
